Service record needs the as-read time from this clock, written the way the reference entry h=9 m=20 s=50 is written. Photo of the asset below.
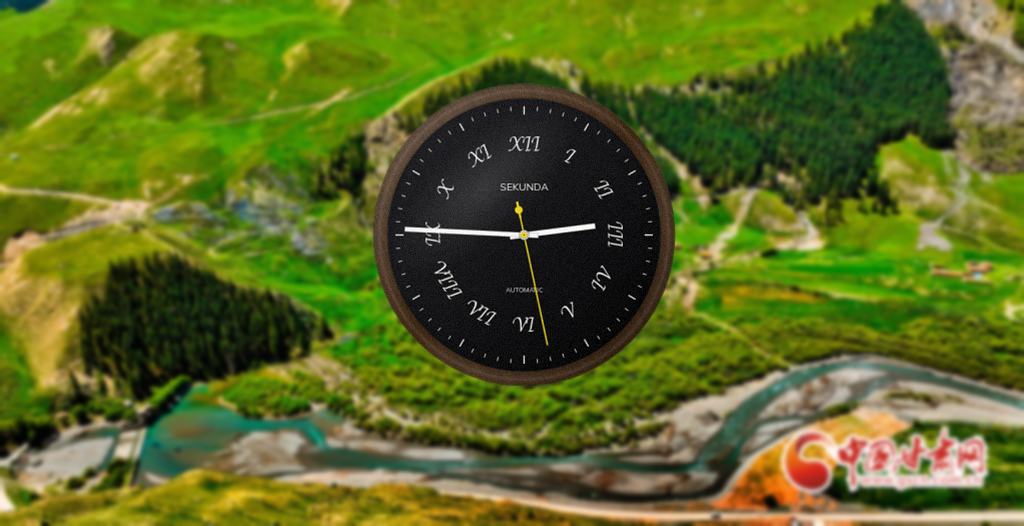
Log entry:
h=2 m=45 s=28
